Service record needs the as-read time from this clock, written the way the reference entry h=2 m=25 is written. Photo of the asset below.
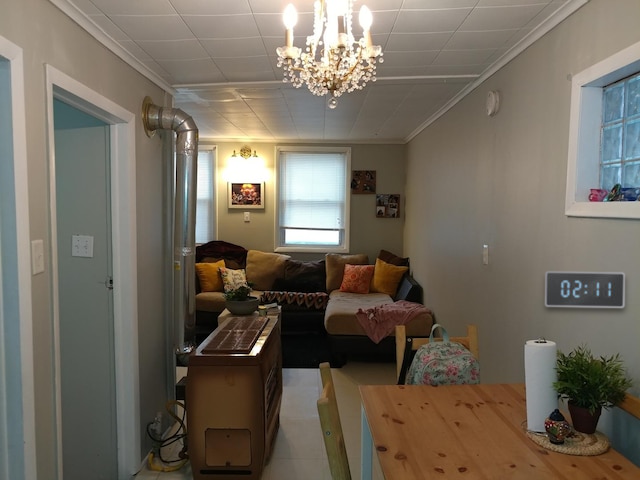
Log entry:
h=2 m=11
